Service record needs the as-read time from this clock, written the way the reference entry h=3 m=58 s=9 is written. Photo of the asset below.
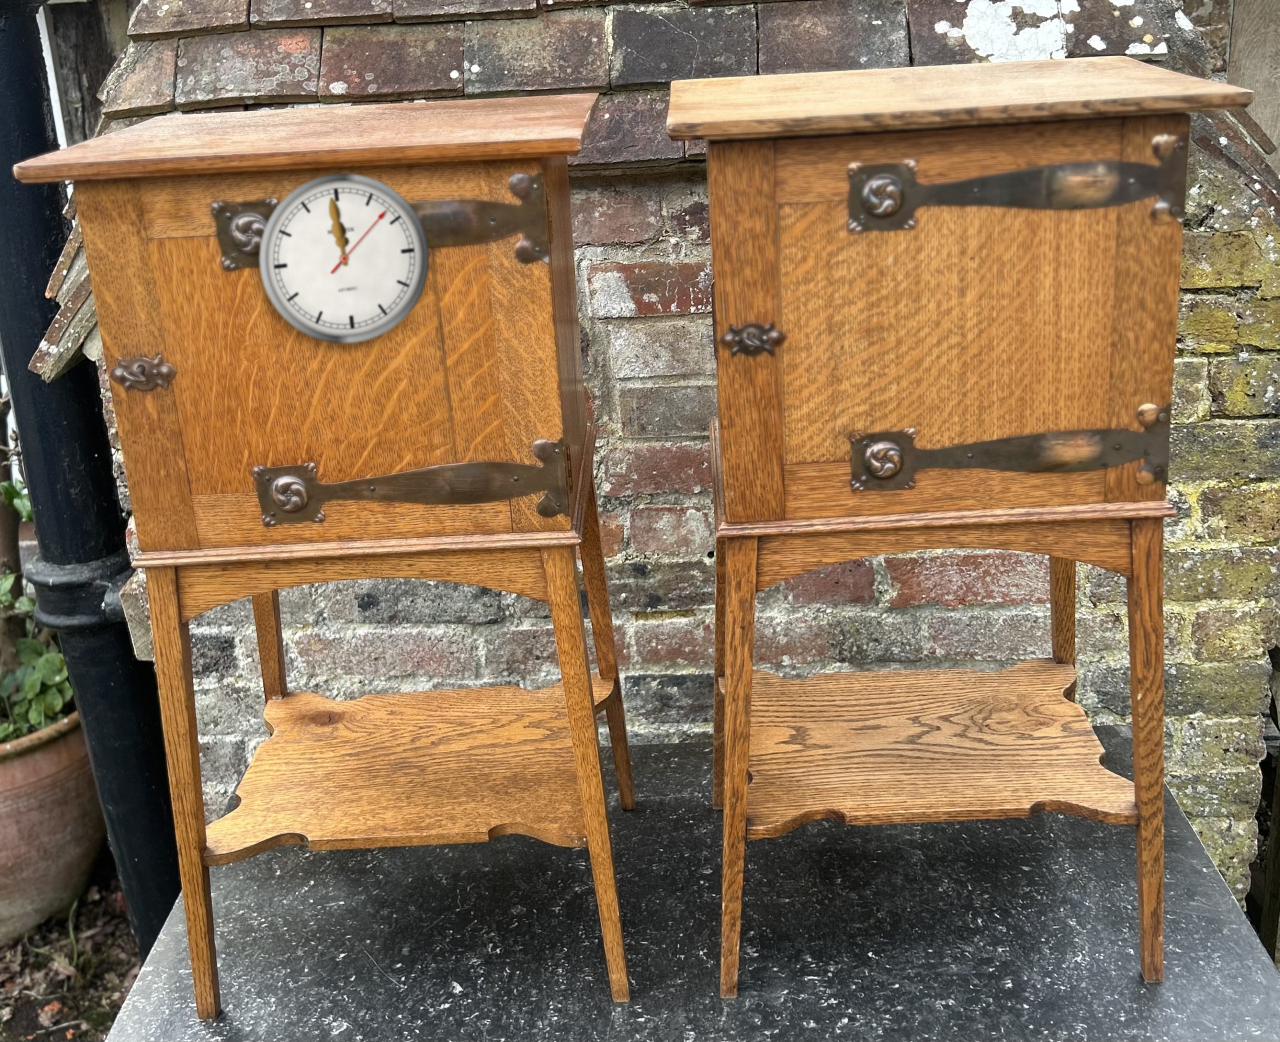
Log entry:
h=11 m=59 s=8
